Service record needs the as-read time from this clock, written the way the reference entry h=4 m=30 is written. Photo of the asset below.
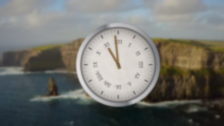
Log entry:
h=10 m=59
